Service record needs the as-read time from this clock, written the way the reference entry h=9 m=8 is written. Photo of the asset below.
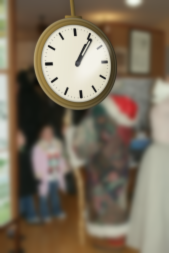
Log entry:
h=1 m=6
